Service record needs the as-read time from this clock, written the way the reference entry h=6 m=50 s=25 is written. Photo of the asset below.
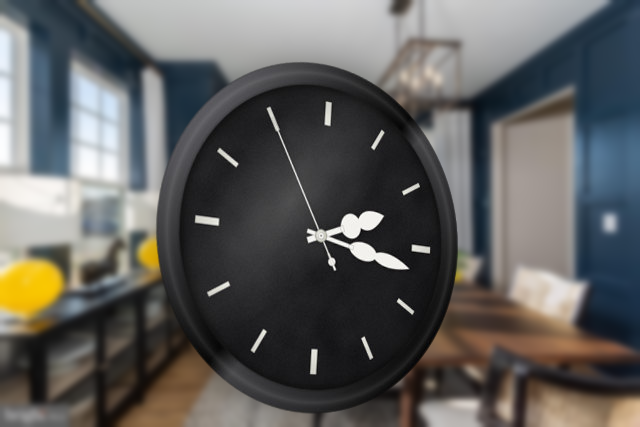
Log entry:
h=2 m=16 s=55
